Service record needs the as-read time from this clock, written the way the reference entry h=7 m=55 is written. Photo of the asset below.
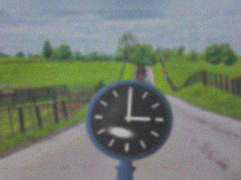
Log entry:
h=3 m=0
